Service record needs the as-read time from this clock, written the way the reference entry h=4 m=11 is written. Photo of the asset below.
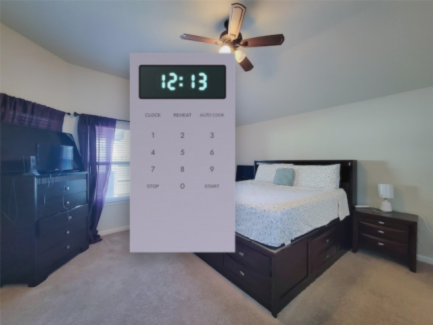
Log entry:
h=12 m=13
